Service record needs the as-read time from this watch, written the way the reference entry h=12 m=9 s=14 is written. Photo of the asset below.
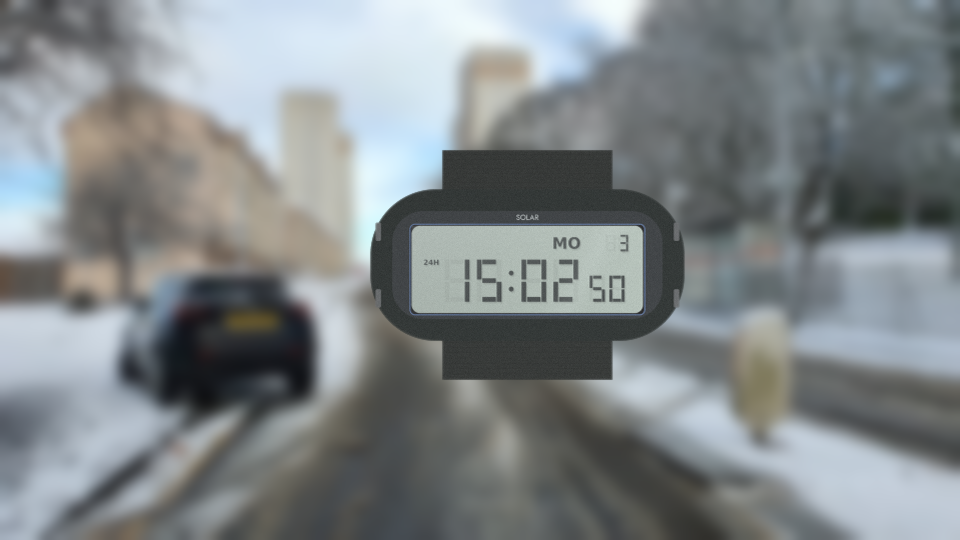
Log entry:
h=15 m=2 s=50
